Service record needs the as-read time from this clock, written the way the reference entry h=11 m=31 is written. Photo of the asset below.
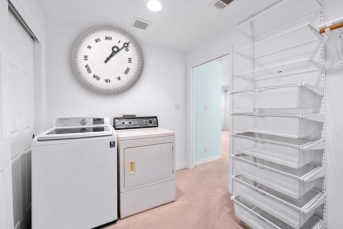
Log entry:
h=1 m=8
